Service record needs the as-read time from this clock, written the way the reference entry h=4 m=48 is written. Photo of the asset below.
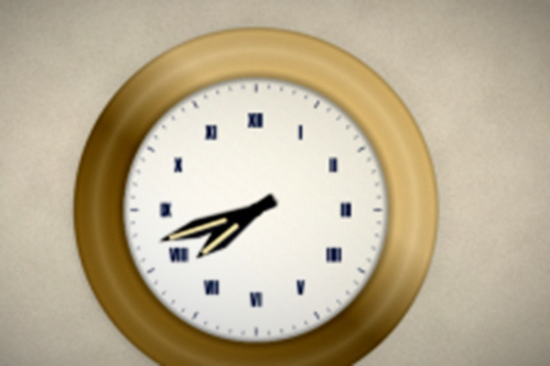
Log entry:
h=7 m=42
